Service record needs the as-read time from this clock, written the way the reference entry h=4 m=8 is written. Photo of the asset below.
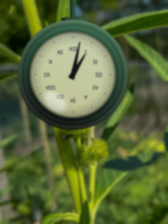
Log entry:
h=1 m=2
